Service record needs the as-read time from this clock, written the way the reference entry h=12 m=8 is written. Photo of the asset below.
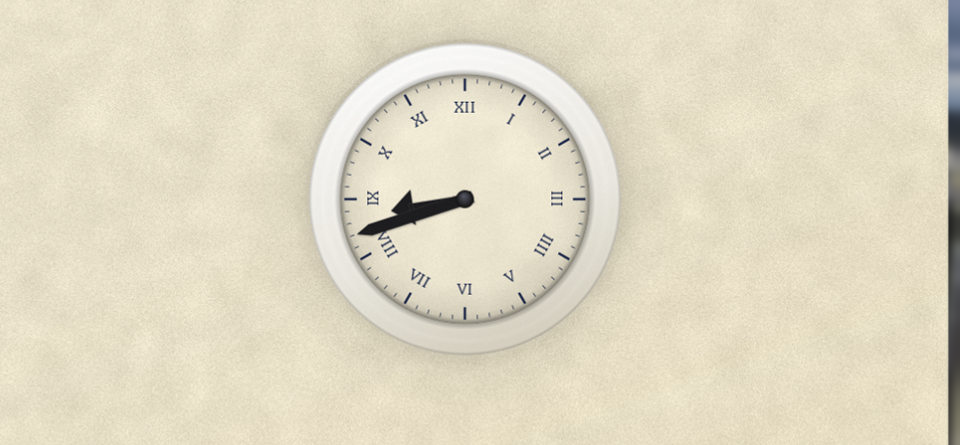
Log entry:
h=8 m=42
